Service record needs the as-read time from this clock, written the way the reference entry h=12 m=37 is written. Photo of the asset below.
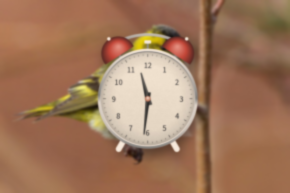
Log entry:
h=11 m=31
